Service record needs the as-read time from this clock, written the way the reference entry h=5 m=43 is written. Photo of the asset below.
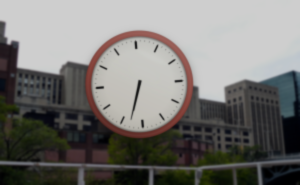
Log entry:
h=6 m=33
